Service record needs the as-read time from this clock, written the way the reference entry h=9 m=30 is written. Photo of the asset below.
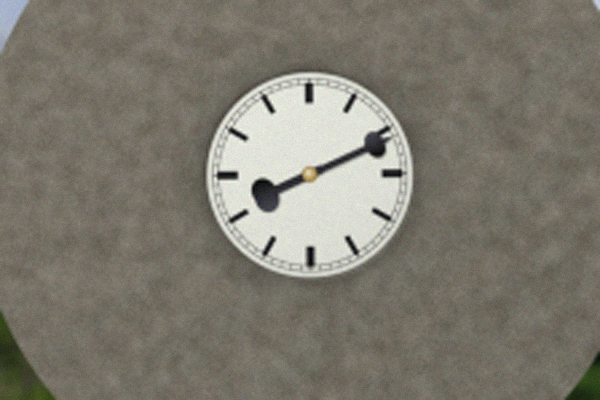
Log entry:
h=8 m=11
